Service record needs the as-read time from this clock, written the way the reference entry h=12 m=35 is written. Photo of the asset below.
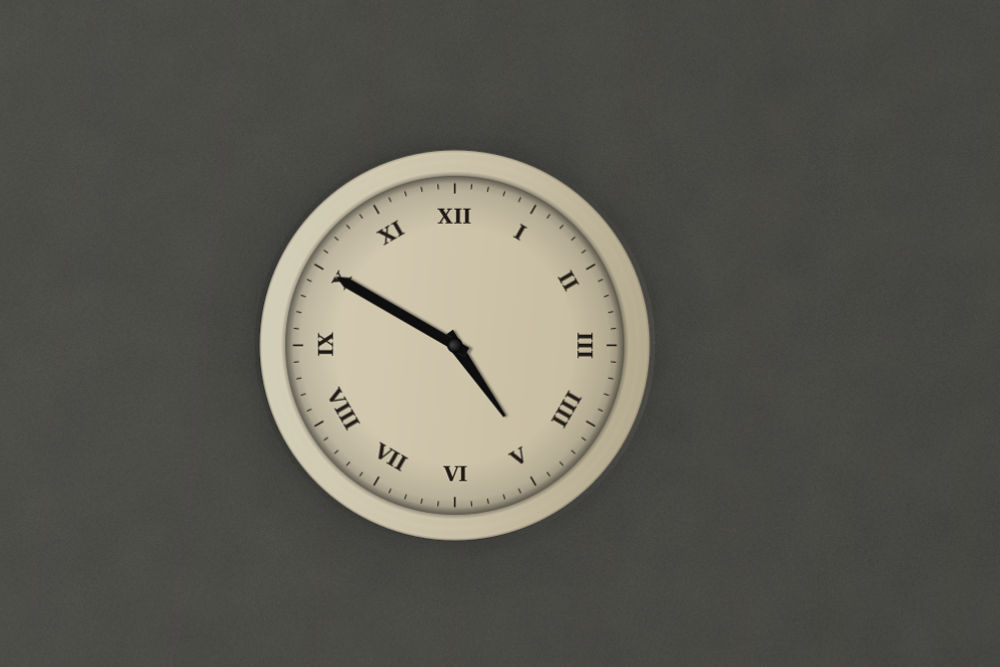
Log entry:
h=4 m=50
